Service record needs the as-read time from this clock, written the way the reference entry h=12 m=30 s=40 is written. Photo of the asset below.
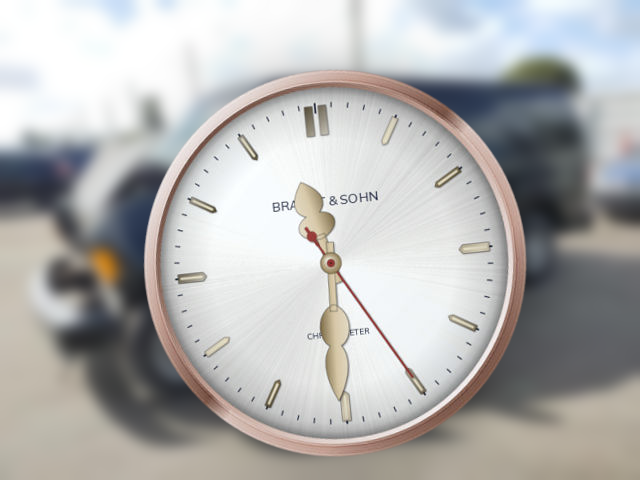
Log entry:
h=11 m=30 s=25
